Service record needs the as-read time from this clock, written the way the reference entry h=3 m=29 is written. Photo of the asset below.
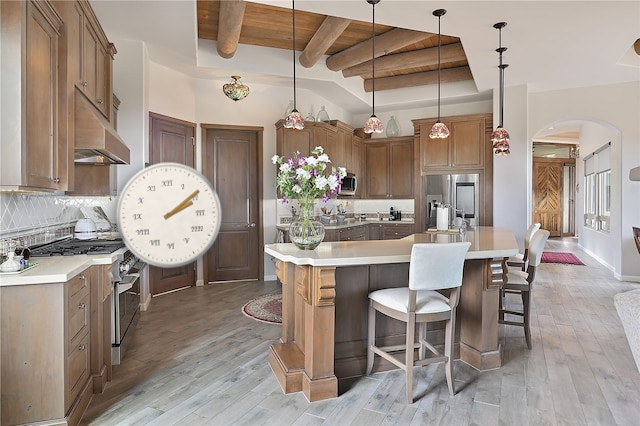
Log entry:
h=2 m=9
